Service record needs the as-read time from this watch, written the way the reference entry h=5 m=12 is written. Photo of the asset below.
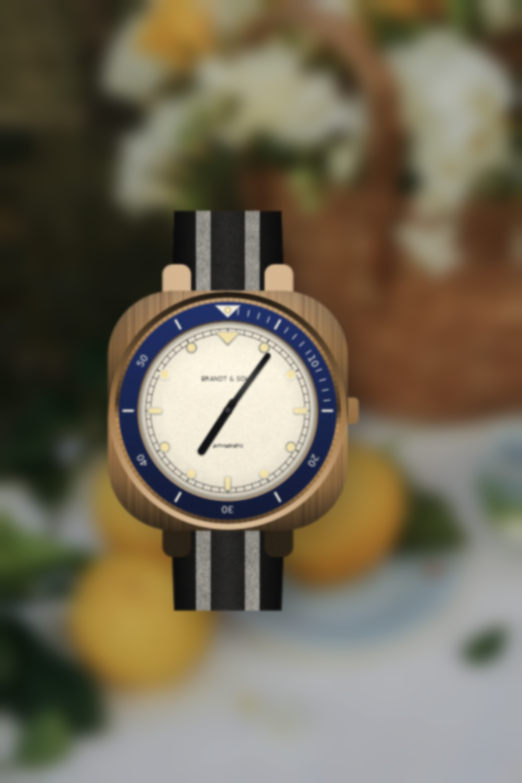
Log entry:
h=7 m=6
